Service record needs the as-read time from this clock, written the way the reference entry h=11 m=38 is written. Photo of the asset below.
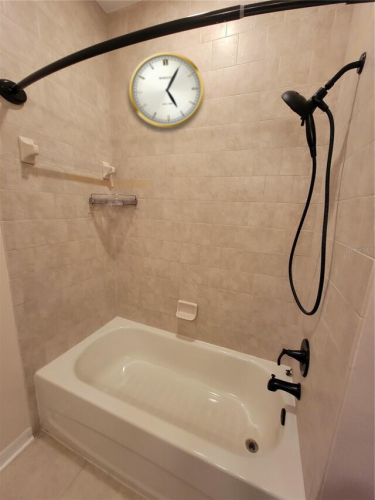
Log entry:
h=5 m=5
